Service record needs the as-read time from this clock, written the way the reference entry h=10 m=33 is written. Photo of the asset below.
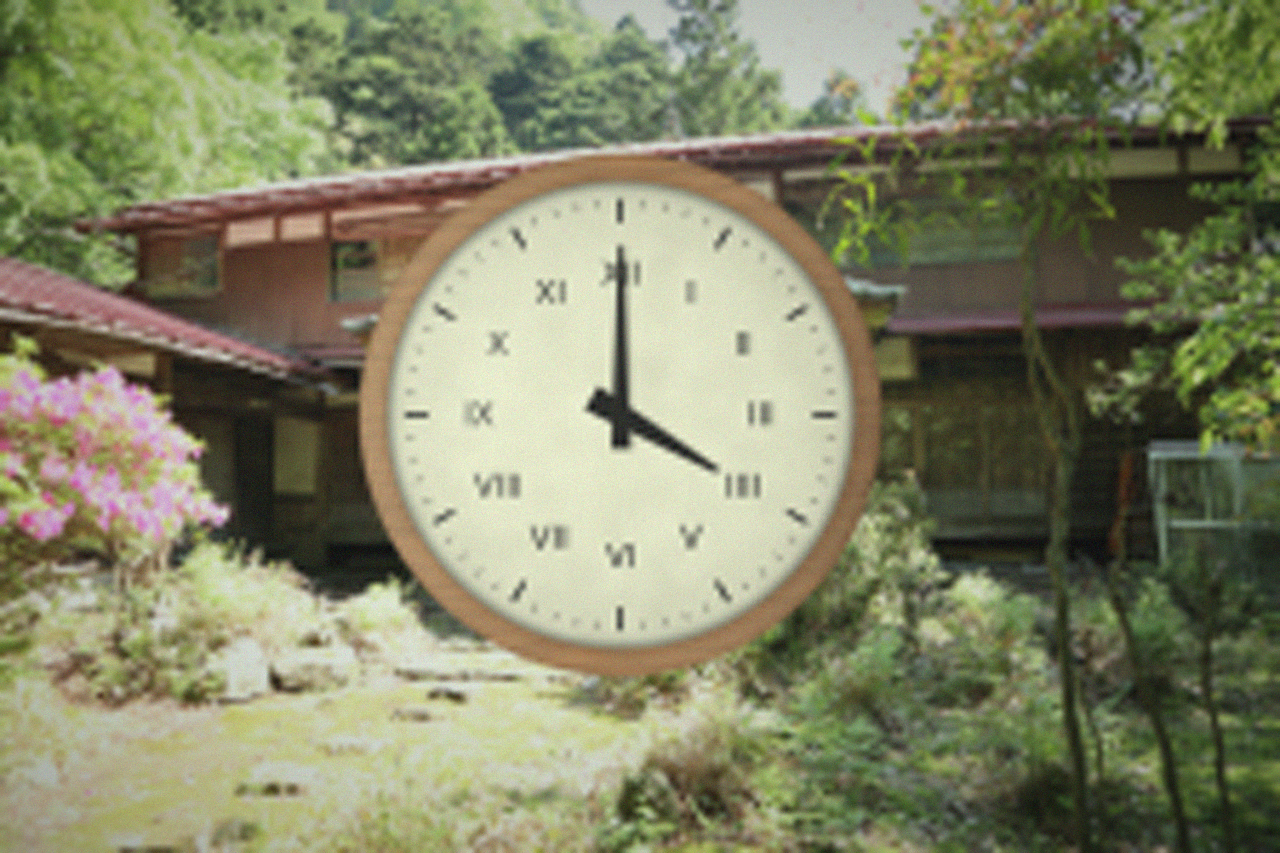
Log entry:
h=4 m=0
